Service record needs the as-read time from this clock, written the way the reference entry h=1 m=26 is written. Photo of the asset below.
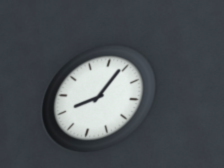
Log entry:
h=8 m=4
